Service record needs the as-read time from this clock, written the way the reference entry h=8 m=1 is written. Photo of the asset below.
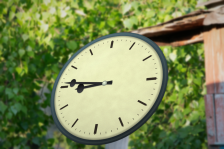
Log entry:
h=8 m=46
